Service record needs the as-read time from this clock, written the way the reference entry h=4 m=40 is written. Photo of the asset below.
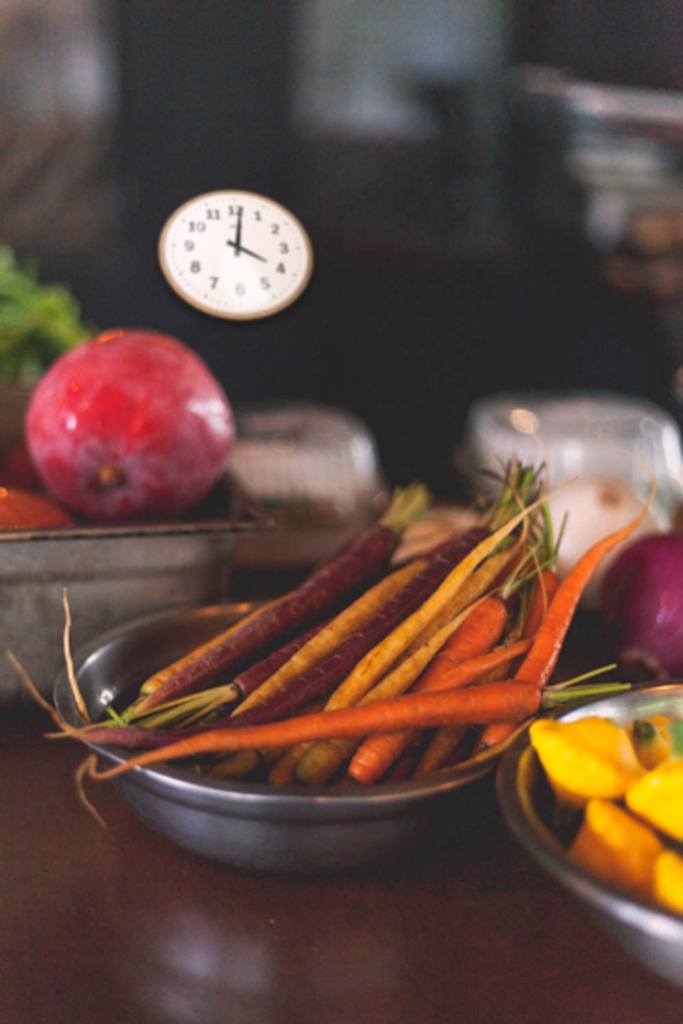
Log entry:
h=4 m=1
